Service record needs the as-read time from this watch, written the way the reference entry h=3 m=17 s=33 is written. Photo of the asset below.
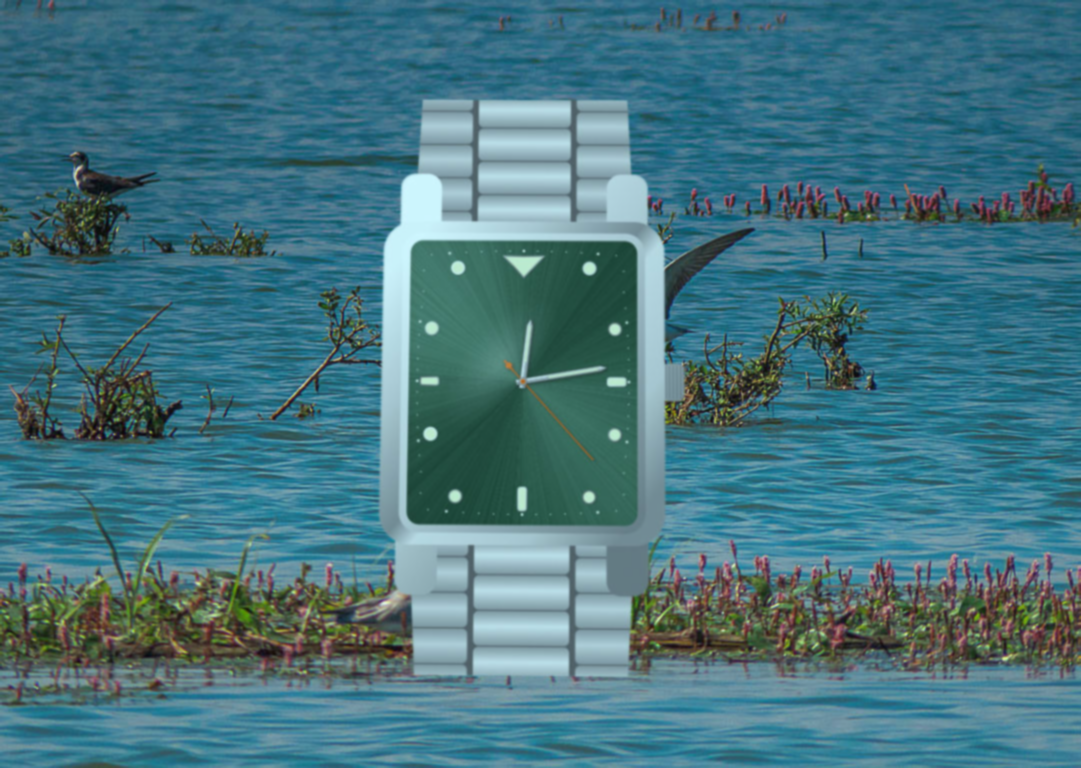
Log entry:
h=12 m=13 s=23
